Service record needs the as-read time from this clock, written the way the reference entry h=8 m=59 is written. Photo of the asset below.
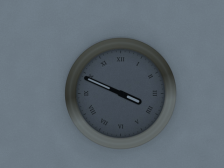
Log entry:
h=3 m=49
